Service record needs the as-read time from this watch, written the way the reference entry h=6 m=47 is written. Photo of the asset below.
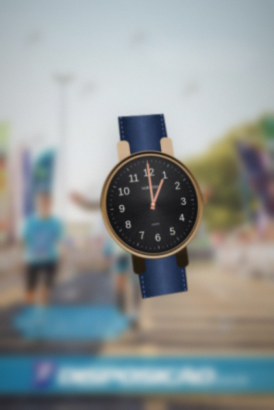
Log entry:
h=1 m=0
